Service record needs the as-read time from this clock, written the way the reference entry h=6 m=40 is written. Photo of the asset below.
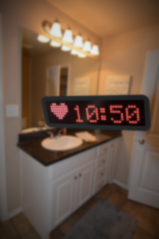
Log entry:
h=10 m=50
